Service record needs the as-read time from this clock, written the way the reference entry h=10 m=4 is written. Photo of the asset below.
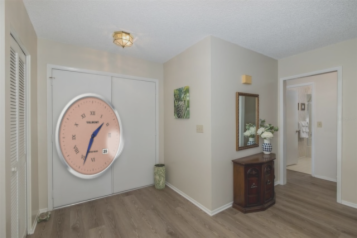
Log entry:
h=1 m=34
